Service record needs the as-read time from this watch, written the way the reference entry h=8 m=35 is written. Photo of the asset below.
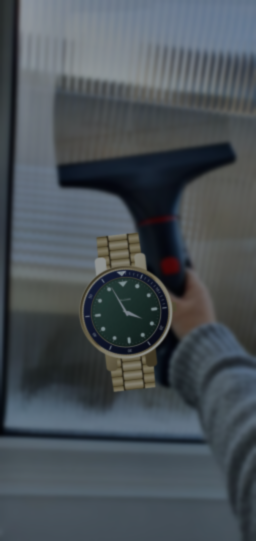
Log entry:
h=3 m=56
